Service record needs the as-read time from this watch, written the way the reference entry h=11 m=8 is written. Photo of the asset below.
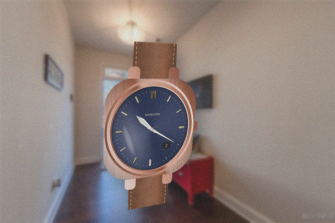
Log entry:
h=10 m=20
